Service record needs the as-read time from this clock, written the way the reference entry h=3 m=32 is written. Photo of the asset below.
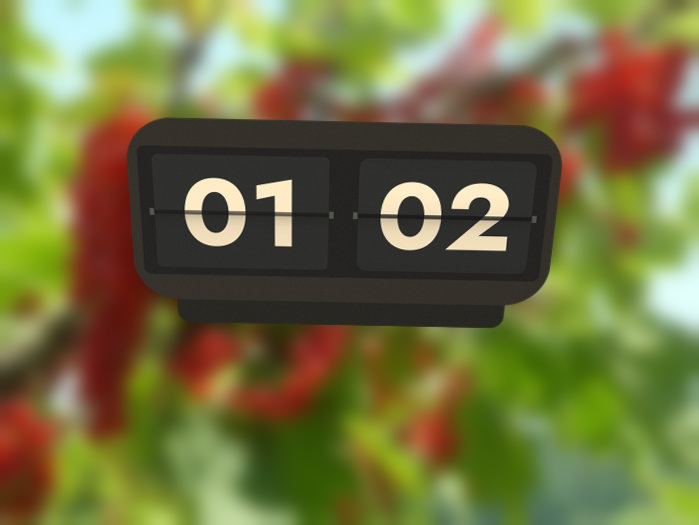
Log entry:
h=1 m=2
